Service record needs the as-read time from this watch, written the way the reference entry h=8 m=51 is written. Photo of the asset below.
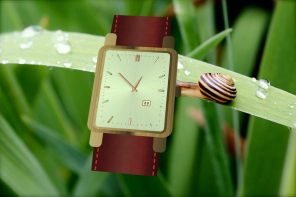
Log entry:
h=12 m=52
